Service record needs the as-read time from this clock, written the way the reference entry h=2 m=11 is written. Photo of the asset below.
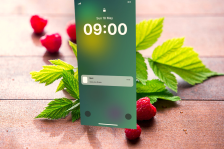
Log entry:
h=9 m=0
